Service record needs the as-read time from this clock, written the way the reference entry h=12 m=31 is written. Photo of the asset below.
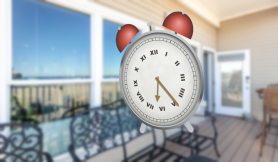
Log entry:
h=6 m=24
